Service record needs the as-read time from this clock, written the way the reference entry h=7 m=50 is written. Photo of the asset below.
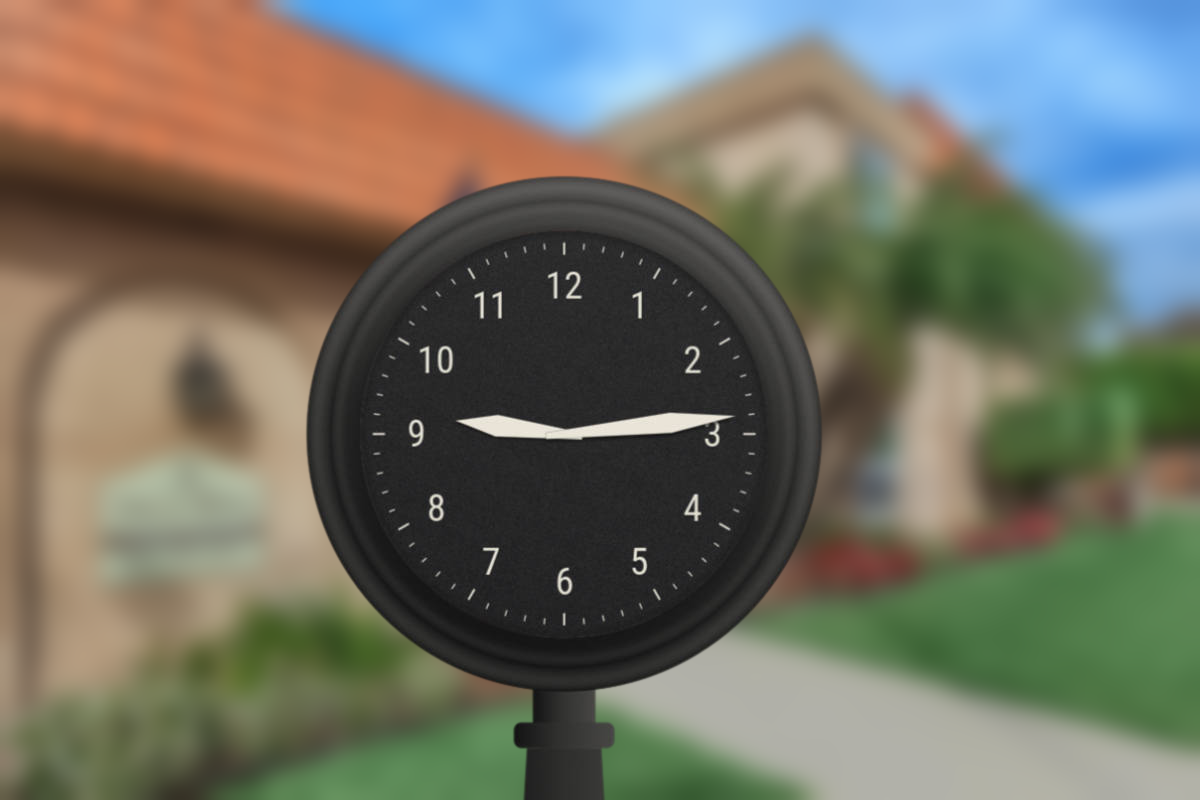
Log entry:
h=9 m=14
